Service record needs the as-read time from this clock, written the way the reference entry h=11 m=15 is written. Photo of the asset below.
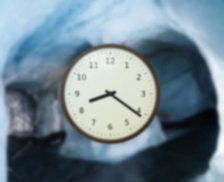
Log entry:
h=8 m=21
